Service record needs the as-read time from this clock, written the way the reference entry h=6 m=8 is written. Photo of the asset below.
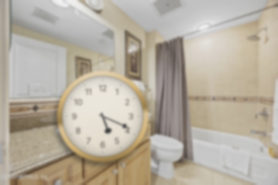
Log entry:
h=5 m=19
